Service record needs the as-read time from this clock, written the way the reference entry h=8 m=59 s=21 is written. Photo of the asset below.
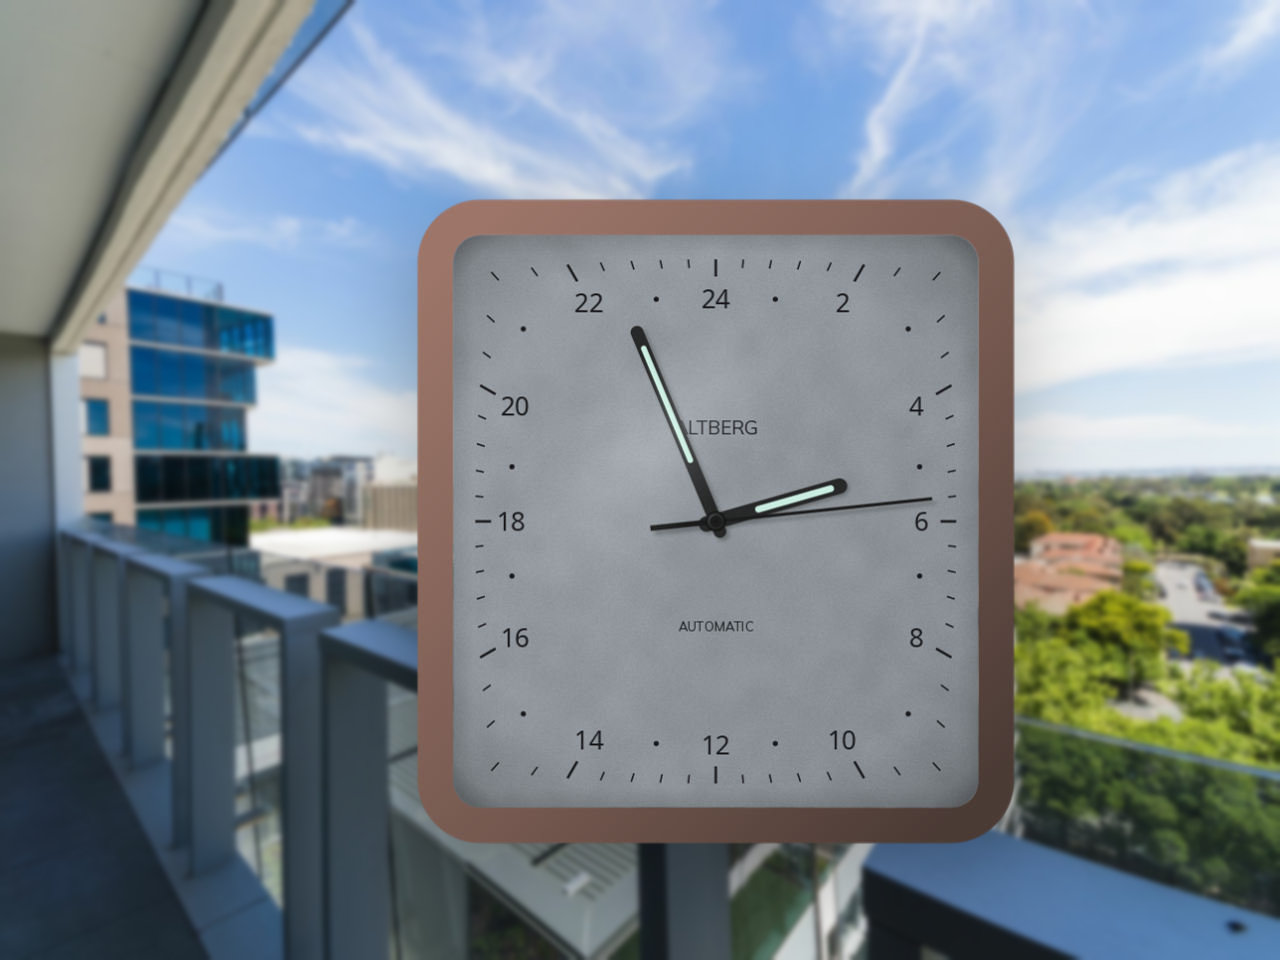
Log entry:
h=4 m=56 s=14
